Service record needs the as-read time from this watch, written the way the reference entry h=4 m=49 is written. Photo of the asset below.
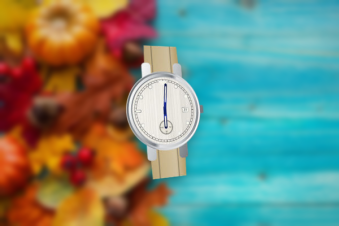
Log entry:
h=6 m=1
